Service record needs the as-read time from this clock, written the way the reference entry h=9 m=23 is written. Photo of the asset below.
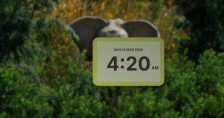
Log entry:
h=4 m=20
